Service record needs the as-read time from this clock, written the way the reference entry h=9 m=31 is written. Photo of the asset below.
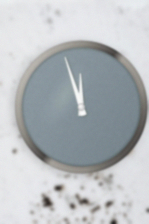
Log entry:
h=11 m=57
